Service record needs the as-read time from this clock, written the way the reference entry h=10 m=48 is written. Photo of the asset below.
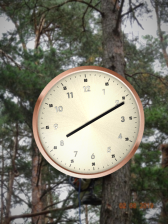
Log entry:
h=8 m=11
